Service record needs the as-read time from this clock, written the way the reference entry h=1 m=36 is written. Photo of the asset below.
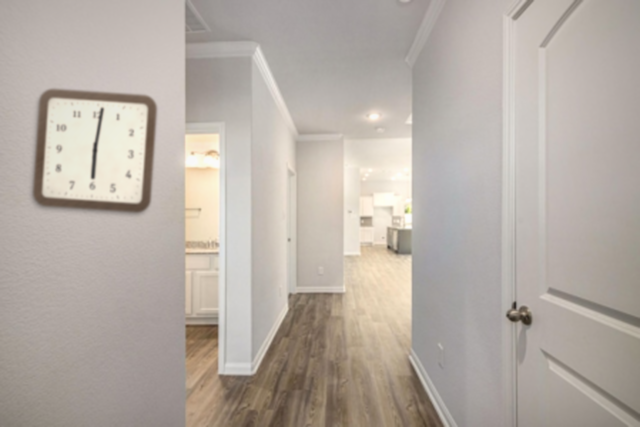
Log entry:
h=6 m=1
